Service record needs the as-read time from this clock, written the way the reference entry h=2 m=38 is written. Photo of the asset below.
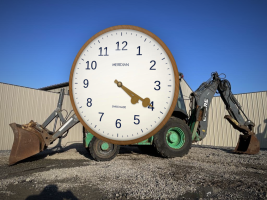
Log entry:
h=4 m=20
